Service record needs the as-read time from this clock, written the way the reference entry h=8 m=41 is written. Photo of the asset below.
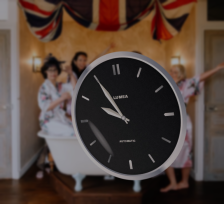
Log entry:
h=9 m=55
